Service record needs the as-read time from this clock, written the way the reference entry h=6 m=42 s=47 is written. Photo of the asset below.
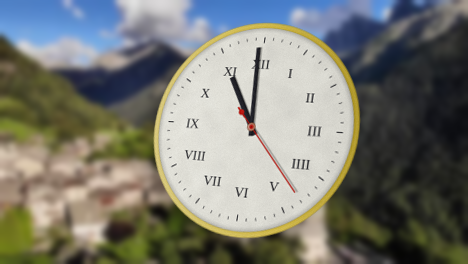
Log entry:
h=10 m=59 s=23
